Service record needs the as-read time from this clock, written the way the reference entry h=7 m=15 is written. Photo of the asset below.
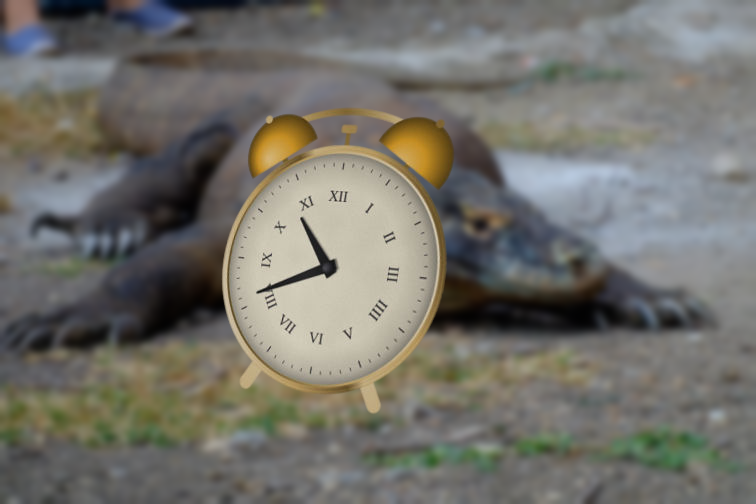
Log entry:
h=10 m=41
